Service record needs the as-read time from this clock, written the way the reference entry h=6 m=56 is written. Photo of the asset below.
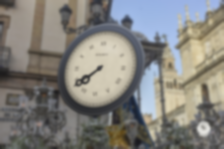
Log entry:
h=7 m=39
